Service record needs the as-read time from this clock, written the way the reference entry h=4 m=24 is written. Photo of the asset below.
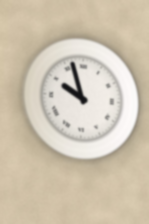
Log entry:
h=9 m=57
